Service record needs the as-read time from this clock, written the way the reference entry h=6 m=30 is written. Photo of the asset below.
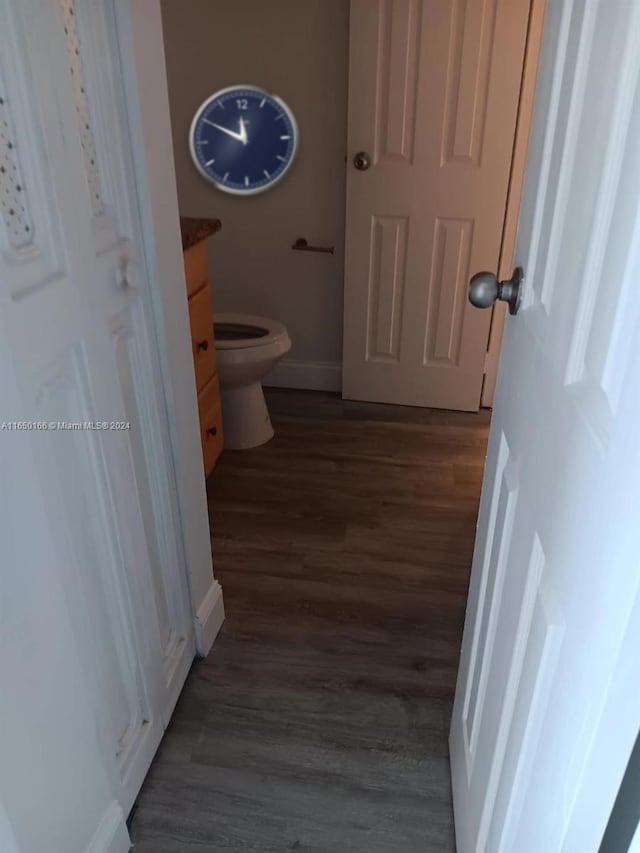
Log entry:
h=11 m=50
